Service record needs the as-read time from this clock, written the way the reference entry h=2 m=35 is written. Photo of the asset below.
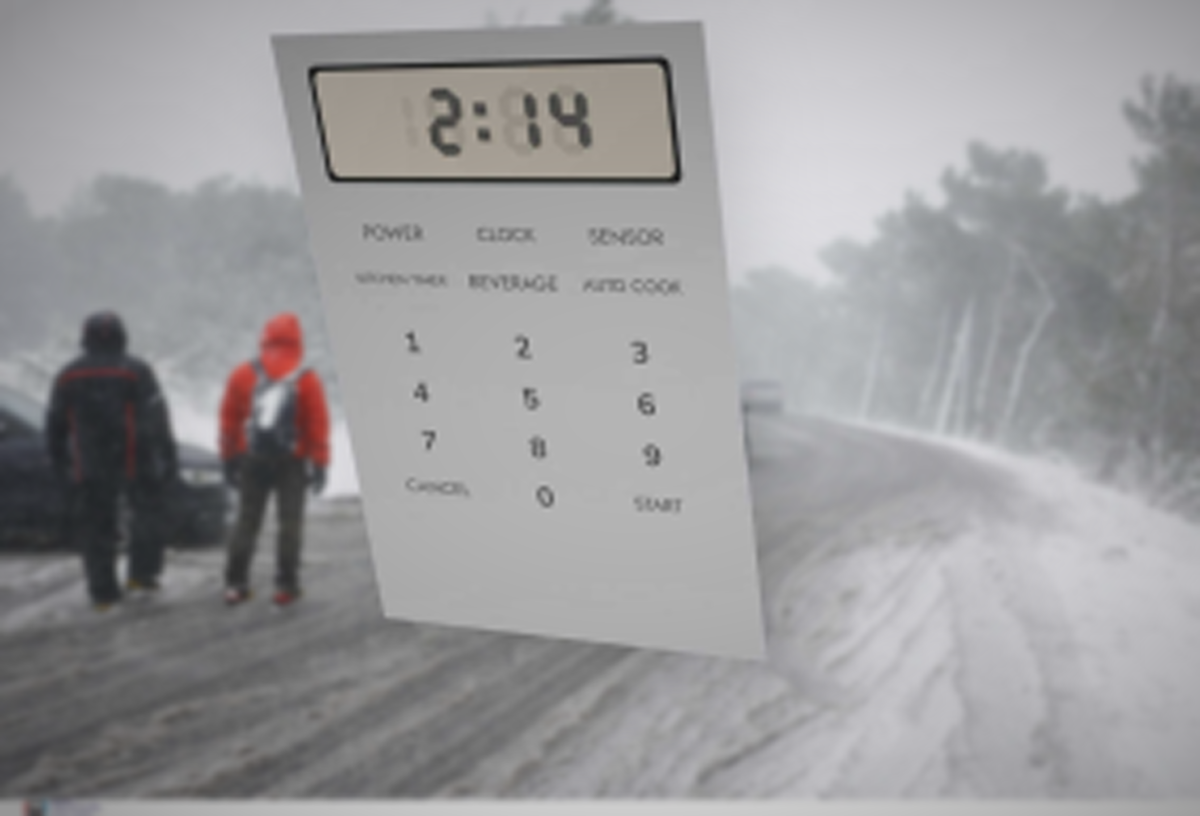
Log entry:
h=2 m=14
